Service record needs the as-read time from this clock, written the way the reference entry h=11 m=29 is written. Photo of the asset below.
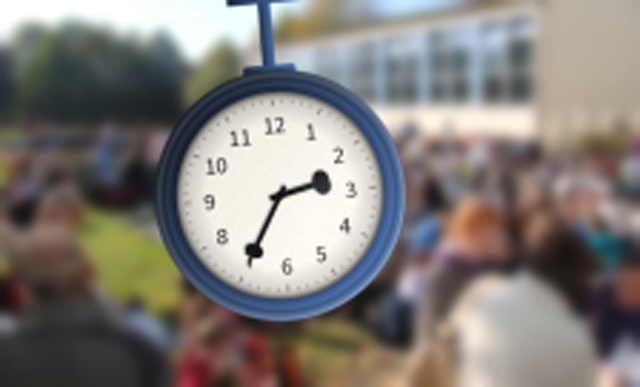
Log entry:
h=2 m=35
